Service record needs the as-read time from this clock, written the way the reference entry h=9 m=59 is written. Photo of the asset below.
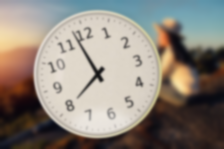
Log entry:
h=7 m=58
